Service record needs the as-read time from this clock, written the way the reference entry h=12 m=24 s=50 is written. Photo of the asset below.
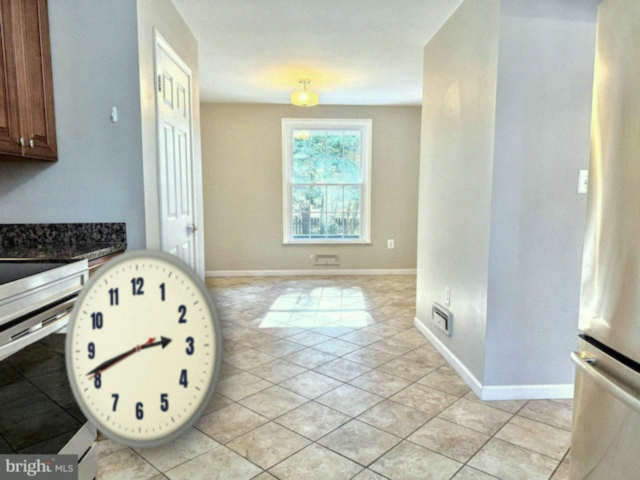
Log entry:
h=2 m=41 s=41
